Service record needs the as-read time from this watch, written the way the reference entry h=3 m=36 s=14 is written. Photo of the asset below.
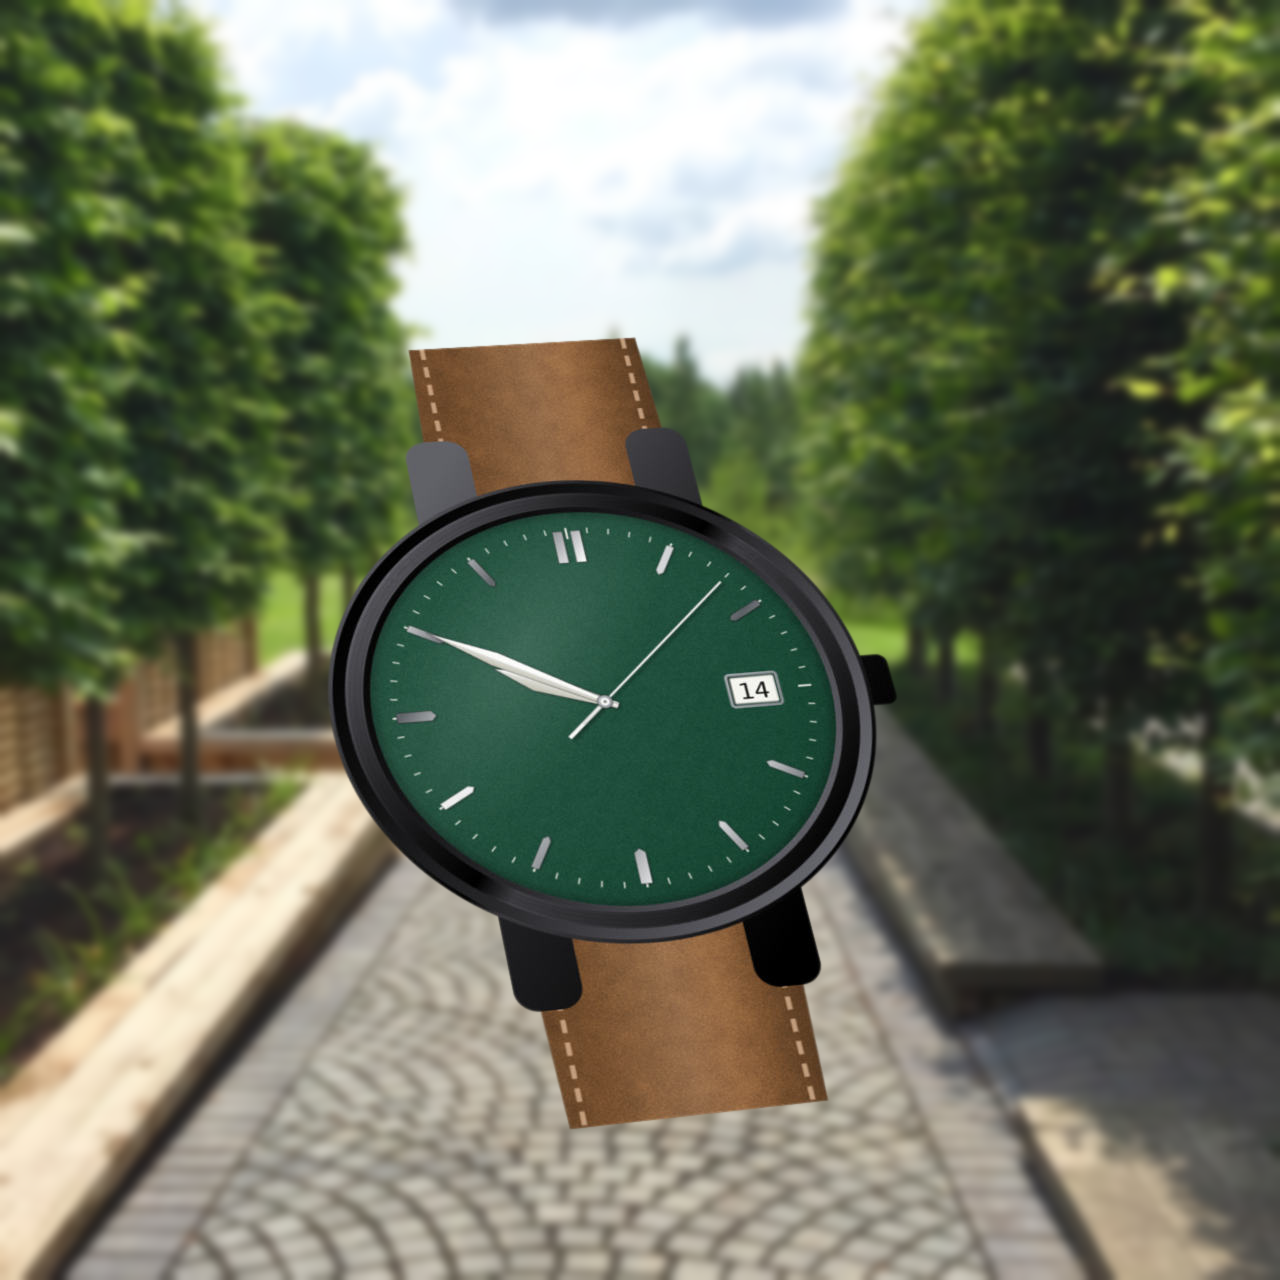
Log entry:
h=9 m=50 s=8
